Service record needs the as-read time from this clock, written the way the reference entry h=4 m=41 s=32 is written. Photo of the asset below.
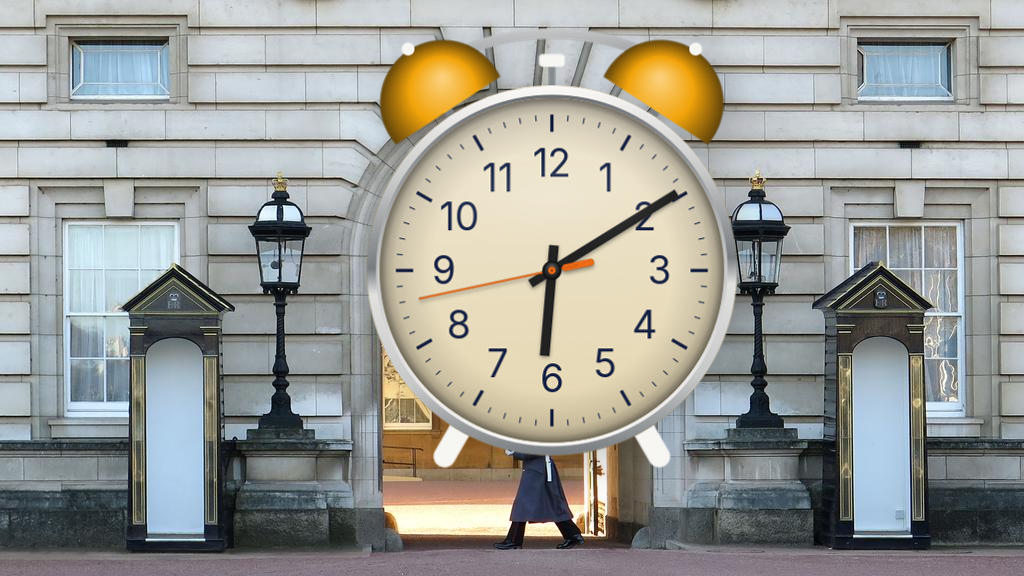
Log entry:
h=6 m=9 s=43
